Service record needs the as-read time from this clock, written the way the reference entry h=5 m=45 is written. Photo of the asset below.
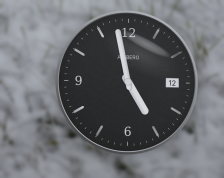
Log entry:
h=4 m=58
